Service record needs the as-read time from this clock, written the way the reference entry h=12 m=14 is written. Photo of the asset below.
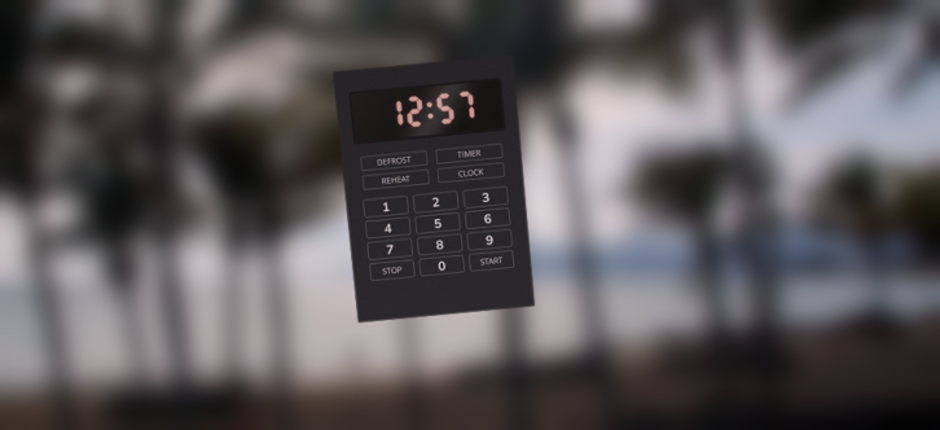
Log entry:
h=12 m=57
